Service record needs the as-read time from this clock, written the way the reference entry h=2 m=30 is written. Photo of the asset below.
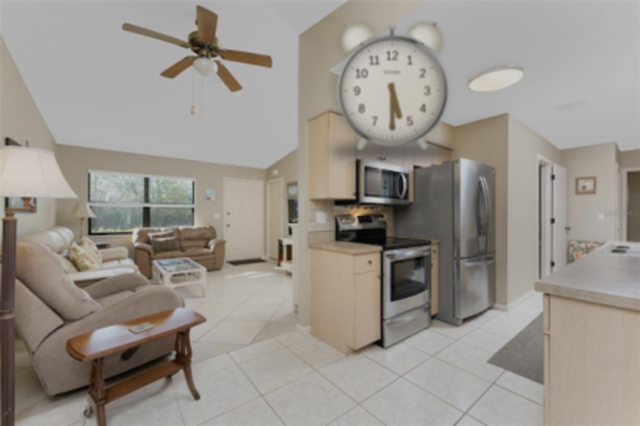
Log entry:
h=5 m=30
